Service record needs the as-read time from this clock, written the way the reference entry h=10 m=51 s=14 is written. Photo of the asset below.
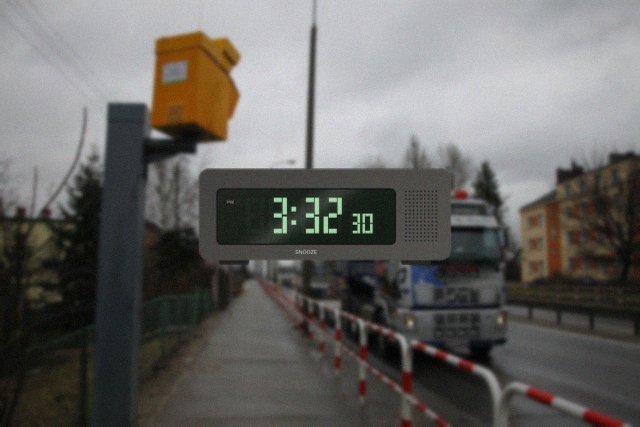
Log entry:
h=3 m=32 s=30
